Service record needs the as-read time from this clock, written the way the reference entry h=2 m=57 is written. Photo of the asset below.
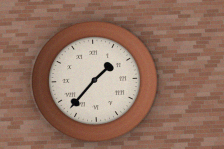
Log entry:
h=1 m=37
